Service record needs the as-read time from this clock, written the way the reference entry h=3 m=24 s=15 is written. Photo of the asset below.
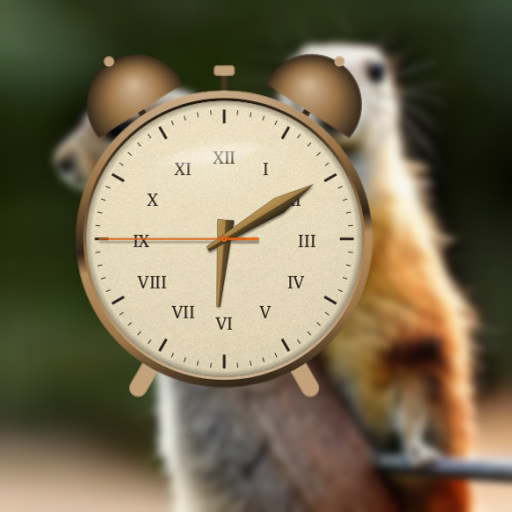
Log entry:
h=6 m=9 s=45
